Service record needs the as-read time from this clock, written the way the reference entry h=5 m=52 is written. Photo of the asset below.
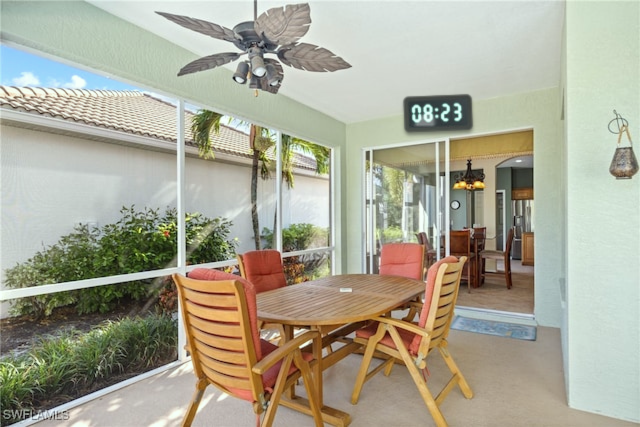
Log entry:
h=8 m=23
